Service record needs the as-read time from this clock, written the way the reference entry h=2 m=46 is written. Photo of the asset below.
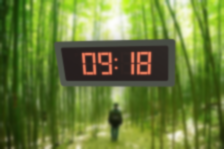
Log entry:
h=9 m=18
